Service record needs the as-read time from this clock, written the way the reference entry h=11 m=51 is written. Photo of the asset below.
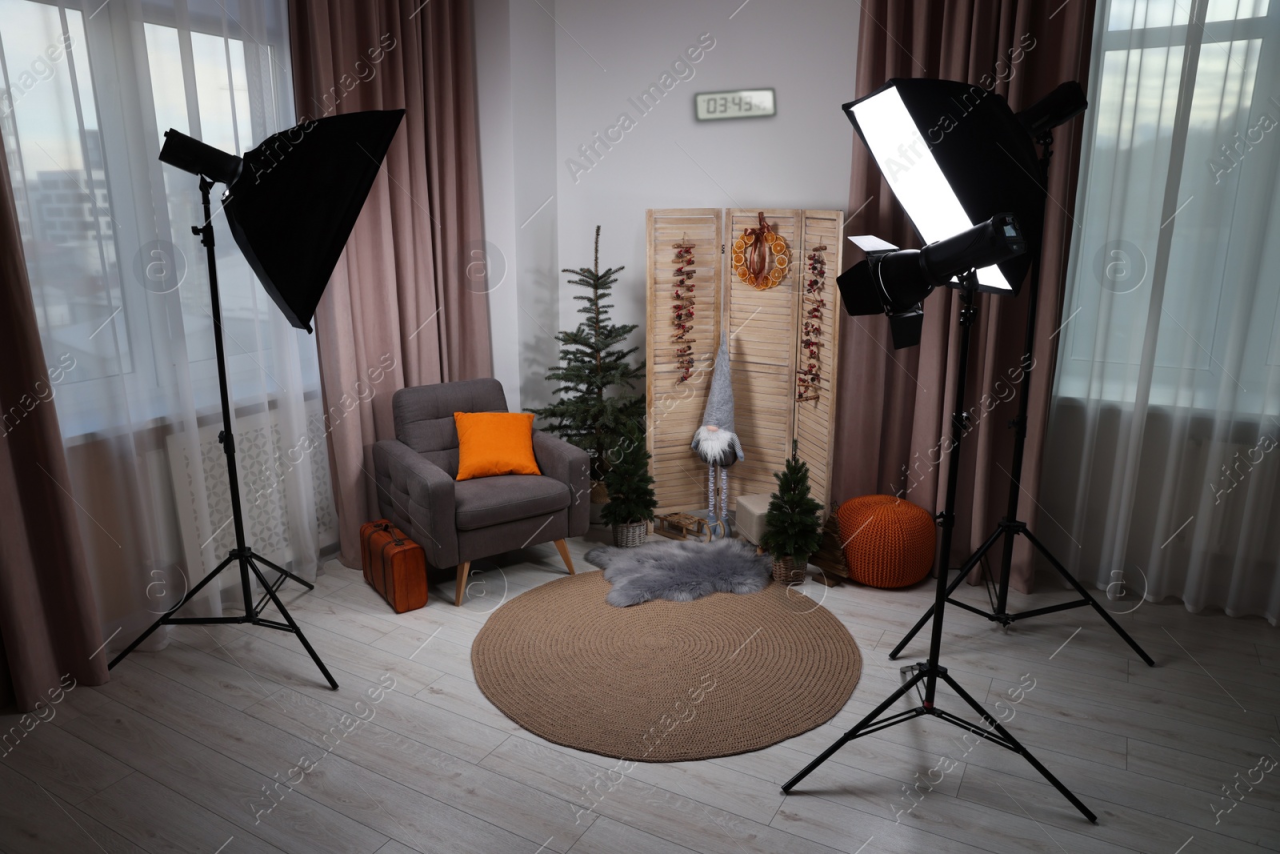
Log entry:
h=3 m=43
